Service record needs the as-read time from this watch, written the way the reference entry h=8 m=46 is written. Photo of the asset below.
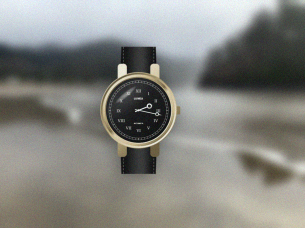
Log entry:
h=2 m=17
